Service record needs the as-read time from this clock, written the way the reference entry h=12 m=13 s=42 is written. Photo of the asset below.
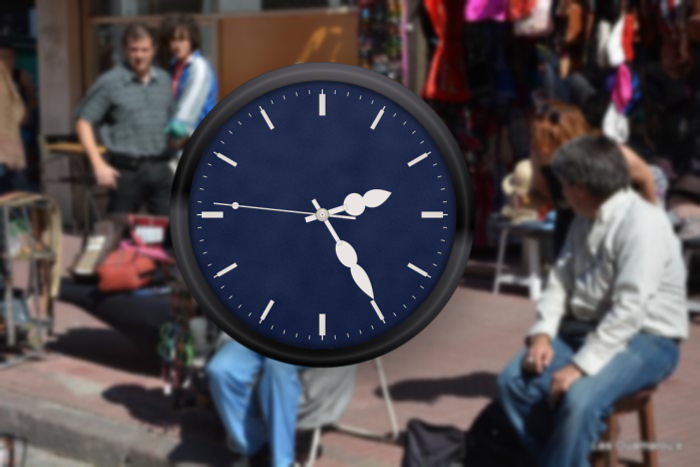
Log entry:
h=2 m=24 s=46
